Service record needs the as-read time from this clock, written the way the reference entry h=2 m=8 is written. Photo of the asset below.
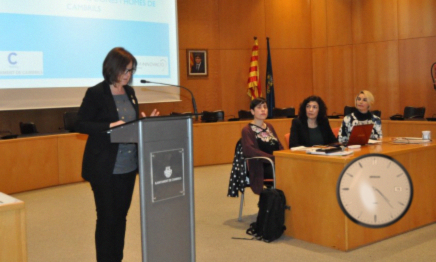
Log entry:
h=4 m=23
